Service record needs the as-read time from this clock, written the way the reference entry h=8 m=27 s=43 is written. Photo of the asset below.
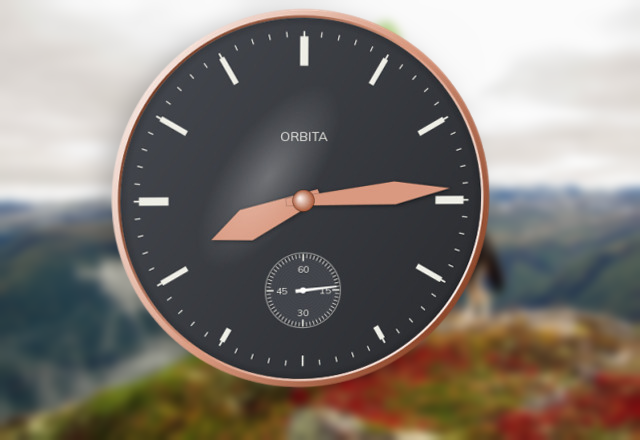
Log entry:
h=8 m=14 s=14
